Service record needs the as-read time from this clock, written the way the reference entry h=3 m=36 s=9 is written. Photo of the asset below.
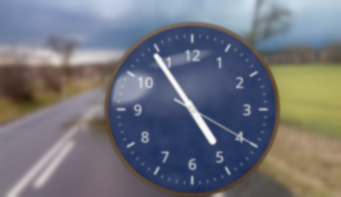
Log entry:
h=4 m=54 s=20
